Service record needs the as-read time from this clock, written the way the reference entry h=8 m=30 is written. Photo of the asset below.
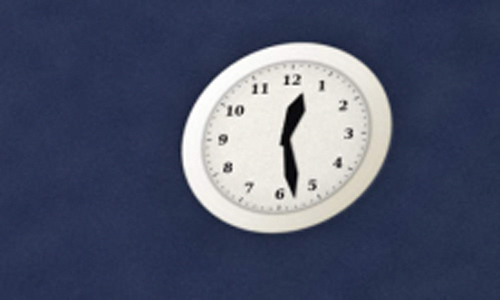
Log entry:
h=12 m=28
